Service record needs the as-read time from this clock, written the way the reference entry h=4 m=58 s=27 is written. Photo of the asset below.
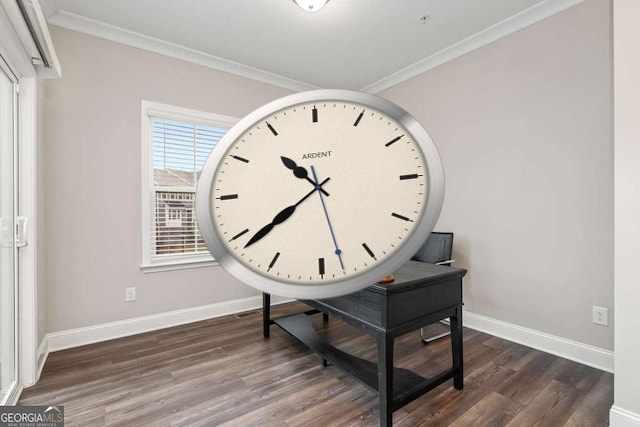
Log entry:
h=10 m=38 s=28
